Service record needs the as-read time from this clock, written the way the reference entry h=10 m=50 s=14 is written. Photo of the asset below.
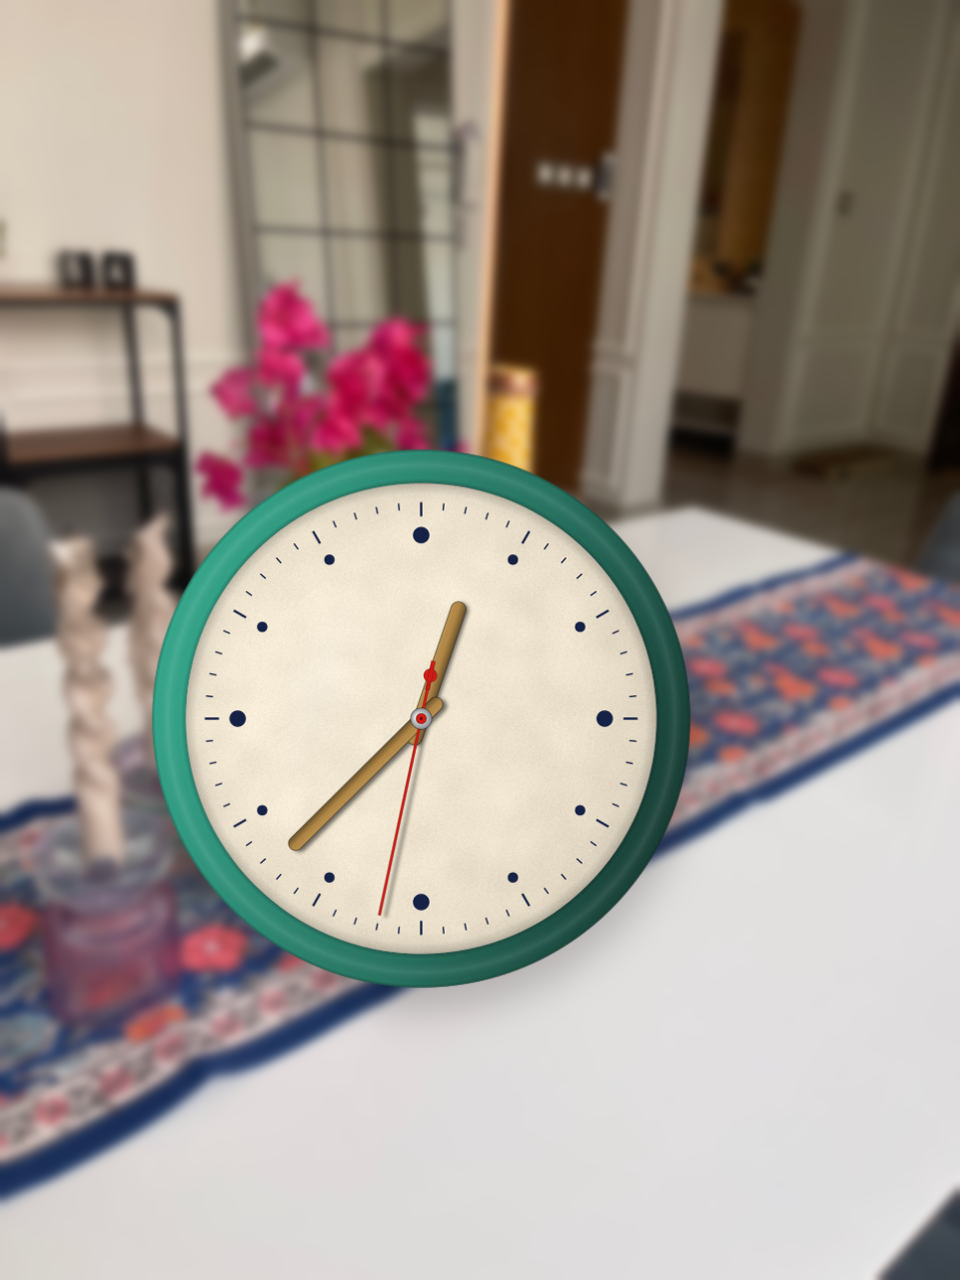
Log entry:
h=12 m=37 s=32
